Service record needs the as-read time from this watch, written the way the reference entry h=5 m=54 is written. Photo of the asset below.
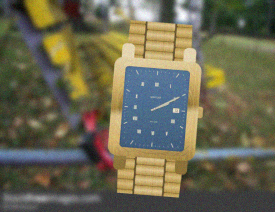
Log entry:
h=2 m=10
